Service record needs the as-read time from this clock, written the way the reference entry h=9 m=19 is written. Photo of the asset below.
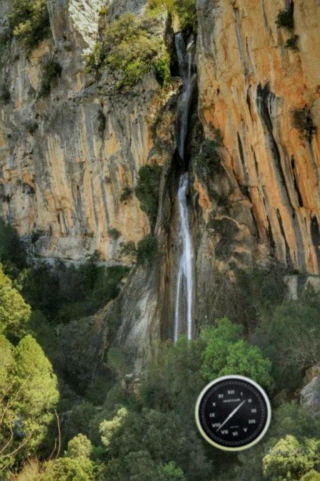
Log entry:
h=1 m=38
